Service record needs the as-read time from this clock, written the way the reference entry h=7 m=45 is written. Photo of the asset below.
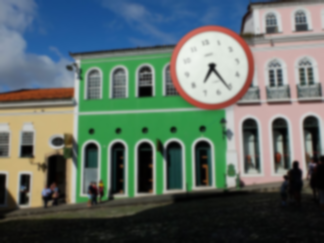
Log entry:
h=7 m=26
